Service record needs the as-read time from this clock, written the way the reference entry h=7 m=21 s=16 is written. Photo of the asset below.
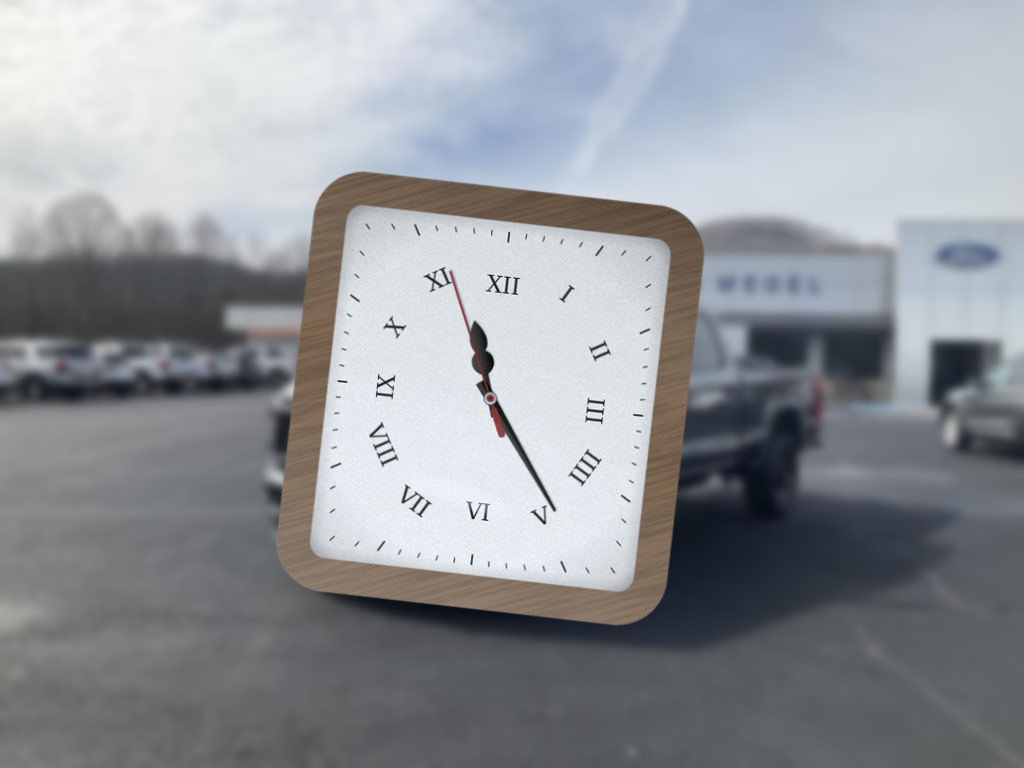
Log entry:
h=11 m=23 s=56
